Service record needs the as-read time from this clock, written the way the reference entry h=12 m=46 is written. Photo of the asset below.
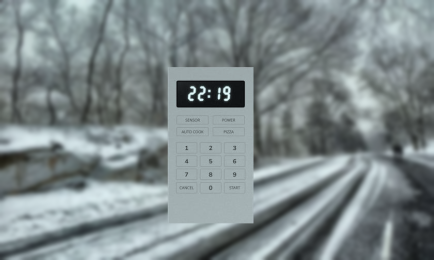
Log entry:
h=22 m=19
